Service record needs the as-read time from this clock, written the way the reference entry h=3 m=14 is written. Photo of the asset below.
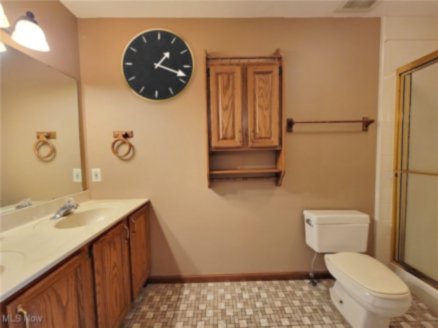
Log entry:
h=1 m=18
